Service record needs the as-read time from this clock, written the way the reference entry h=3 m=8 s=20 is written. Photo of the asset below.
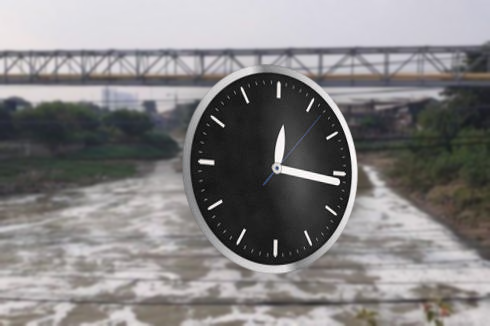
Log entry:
h=12 m=16 s=7
